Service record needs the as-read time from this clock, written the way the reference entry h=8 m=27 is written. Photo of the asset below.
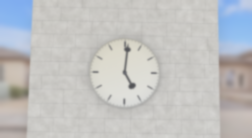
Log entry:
h=5 m=1
